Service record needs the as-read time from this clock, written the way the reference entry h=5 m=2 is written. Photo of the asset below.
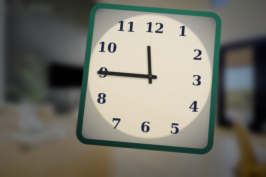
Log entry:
h=11 m=45
